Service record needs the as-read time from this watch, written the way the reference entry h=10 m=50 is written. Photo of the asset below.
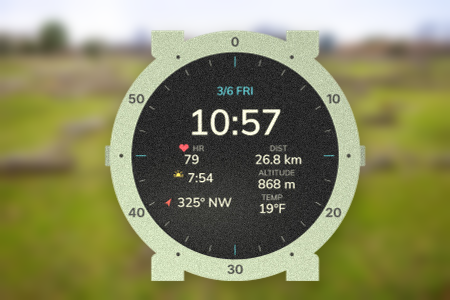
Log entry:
h=10 m=57
